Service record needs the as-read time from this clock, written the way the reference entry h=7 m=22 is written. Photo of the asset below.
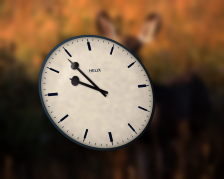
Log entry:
h=9 m=54
